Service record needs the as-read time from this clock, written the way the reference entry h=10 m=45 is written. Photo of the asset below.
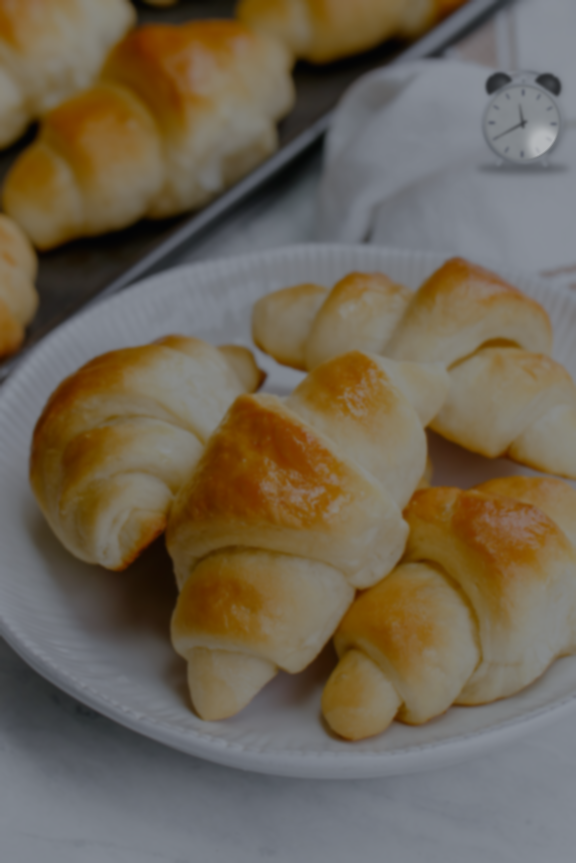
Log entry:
h=11 m=40
